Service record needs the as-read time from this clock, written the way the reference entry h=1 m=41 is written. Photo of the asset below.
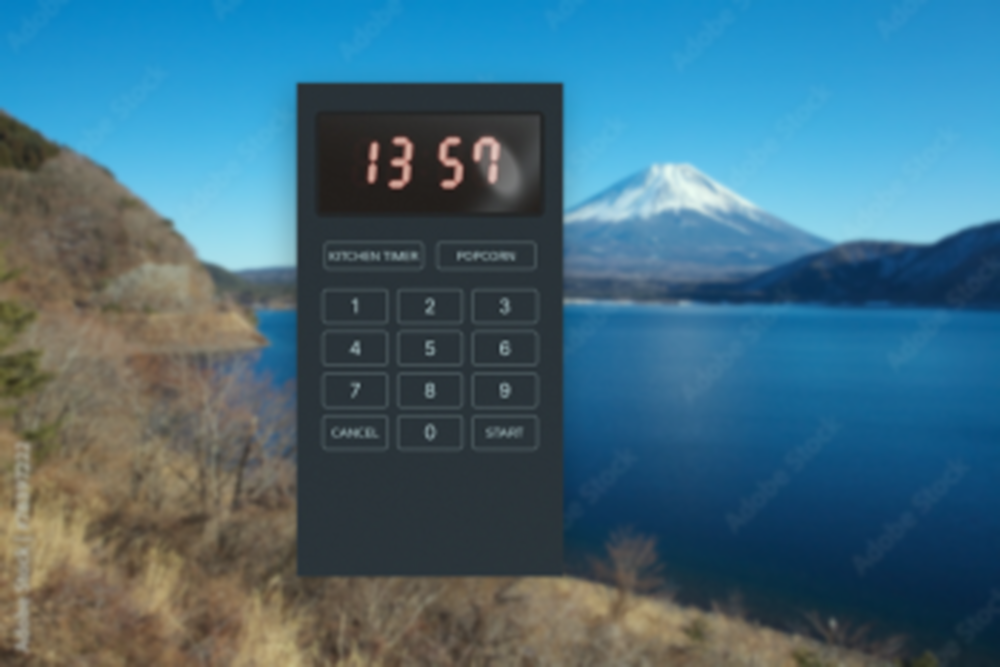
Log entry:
h=13 m=57
